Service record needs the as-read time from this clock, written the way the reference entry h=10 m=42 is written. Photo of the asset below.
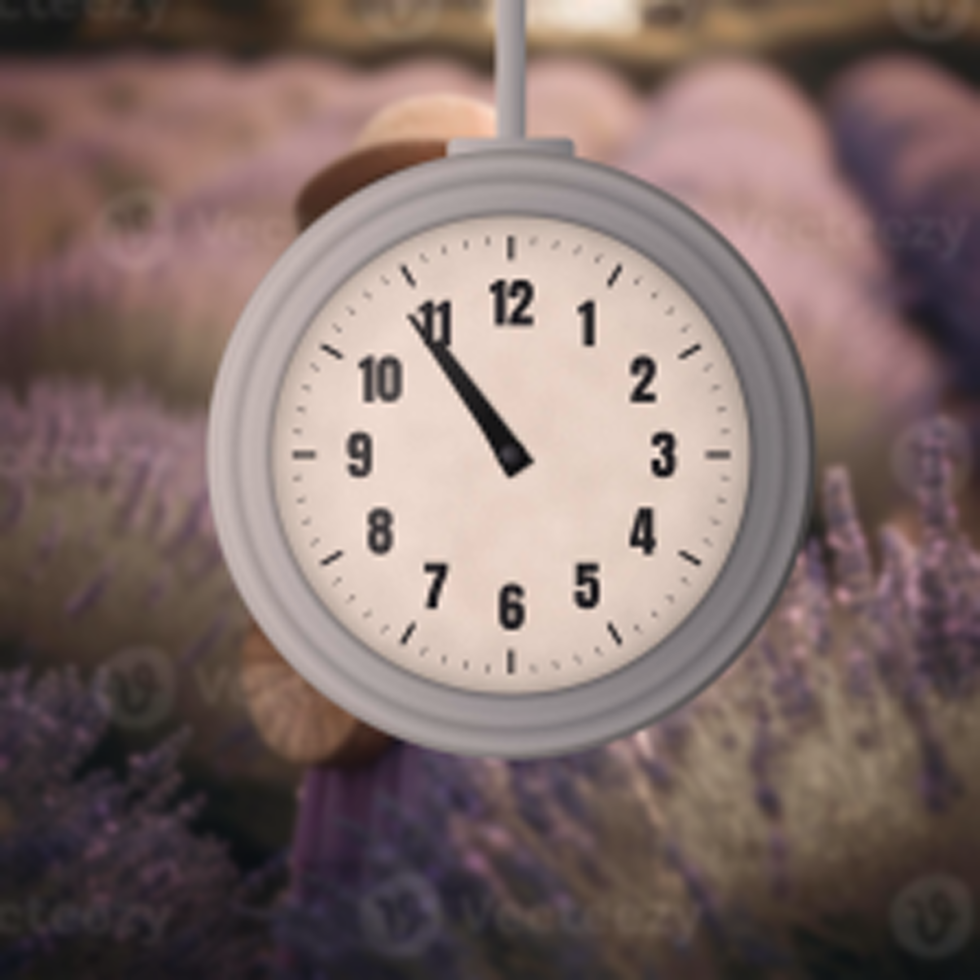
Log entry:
h=10 m=54
